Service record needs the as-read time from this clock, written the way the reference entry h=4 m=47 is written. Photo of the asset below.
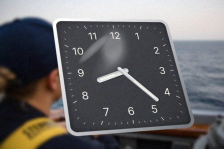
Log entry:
h=8 m=23
